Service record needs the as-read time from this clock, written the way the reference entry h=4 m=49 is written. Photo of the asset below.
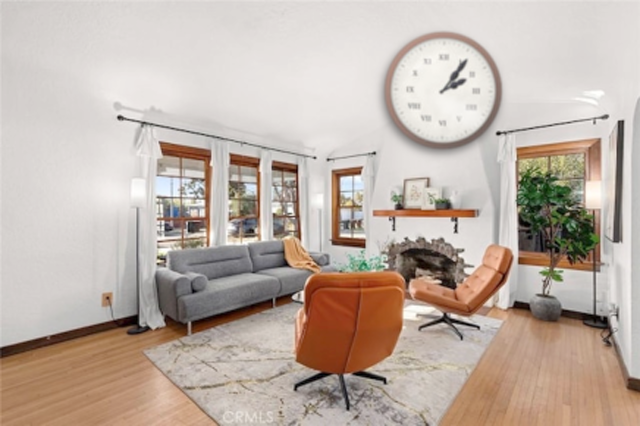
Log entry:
h=2 m=6
